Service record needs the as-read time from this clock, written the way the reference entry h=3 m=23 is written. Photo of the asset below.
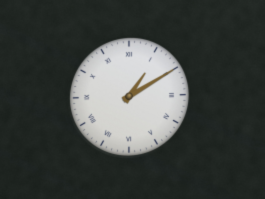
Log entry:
h=1 m=10
